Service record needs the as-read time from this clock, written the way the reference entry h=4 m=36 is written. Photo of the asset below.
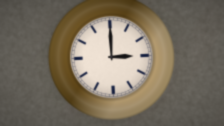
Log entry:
h=3 m=0
